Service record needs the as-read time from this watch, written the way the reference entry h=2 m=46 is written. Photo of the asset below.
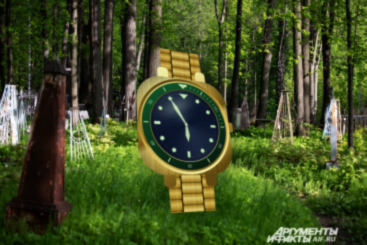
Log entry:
h=5 m=55
